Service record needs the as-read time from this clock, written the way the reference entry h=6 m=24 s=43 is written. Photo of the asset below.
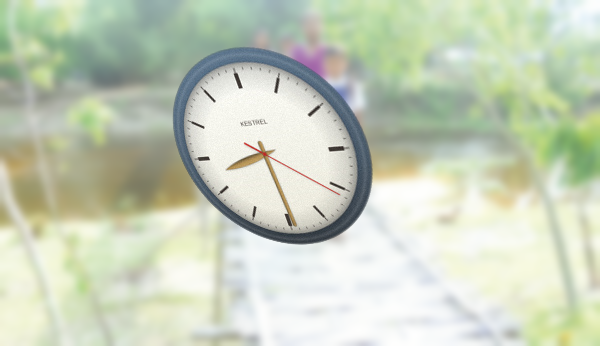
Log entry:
h=8 m=29 s=21
